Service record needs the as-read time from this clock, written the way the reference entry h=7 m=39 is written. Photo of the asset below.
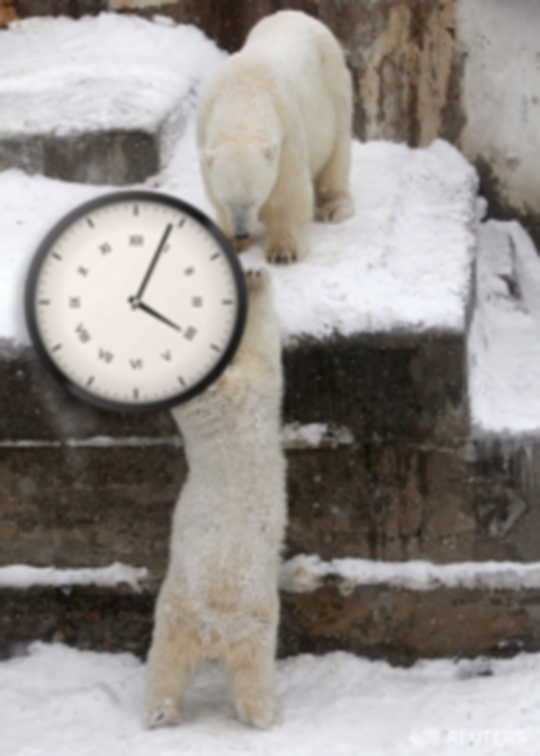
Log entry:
h=4 m=4
